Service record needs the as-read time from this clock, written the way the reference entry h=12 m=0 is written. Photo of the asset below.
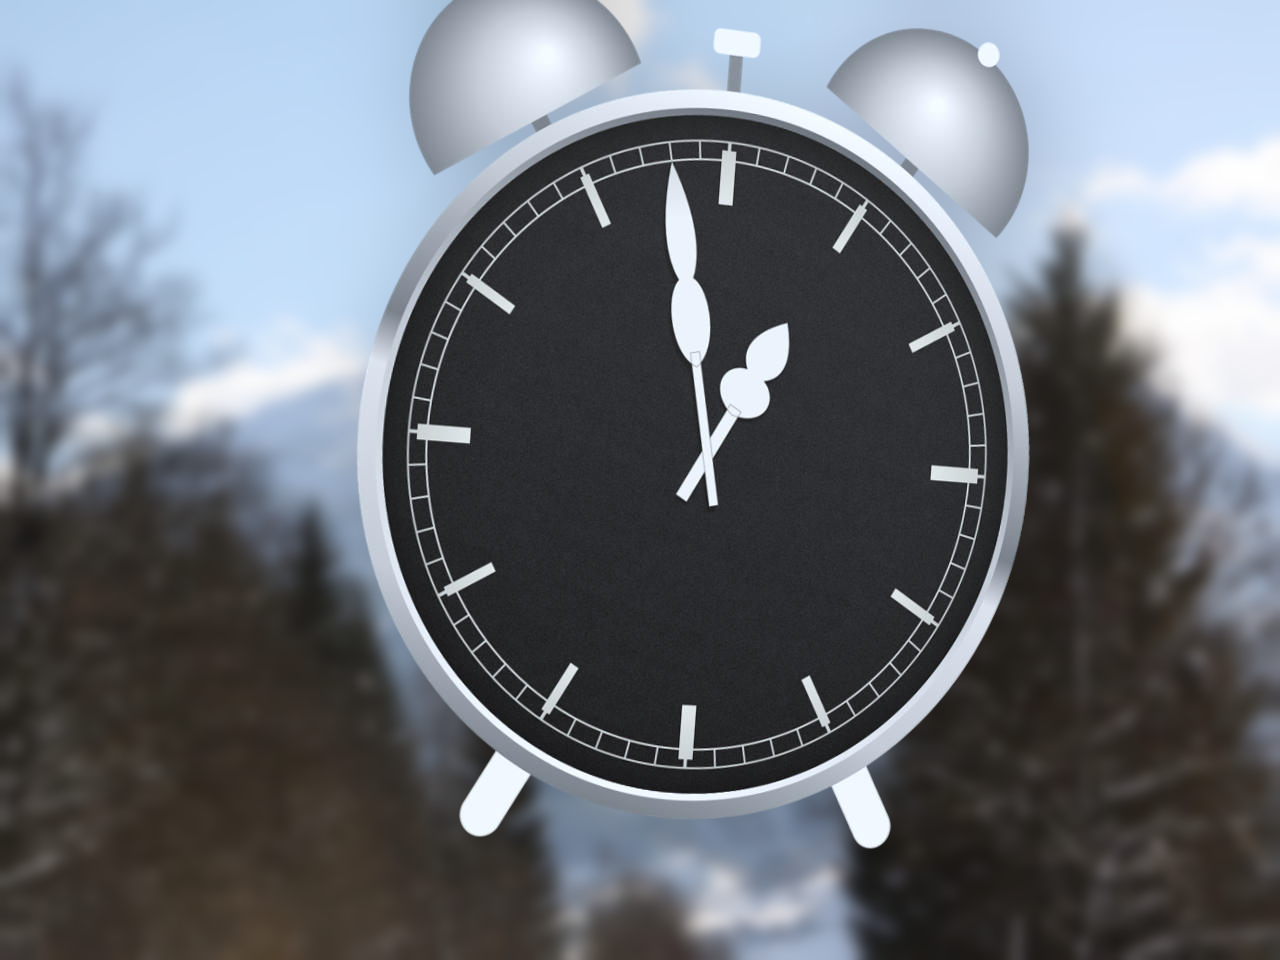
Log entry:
h=12 m=58
